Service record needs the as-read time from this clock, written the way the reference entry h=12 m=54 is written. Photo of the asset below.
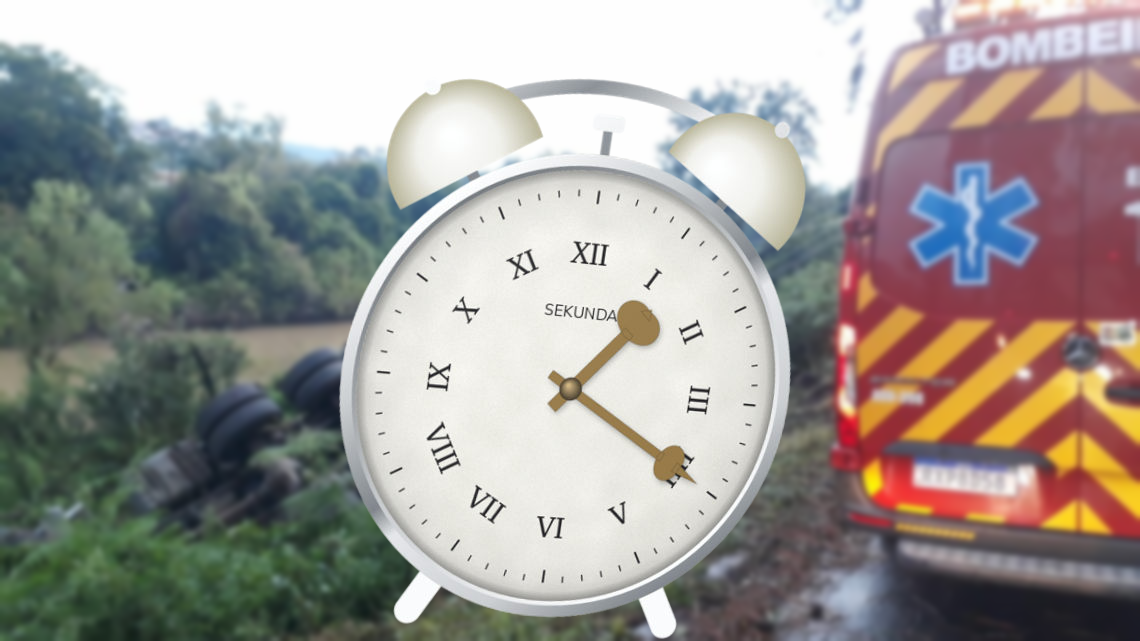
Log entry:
h=1 m=20
